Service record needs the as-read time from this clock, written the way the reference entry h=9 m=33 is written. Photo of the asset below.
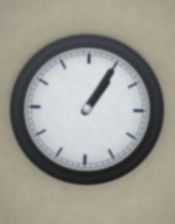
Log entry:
h=1 m=5
